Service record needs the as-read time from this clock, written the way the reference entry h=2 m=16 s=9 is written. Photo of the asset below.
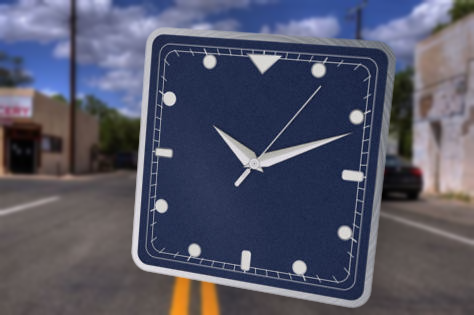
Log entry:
h=10 m=11 s=6
